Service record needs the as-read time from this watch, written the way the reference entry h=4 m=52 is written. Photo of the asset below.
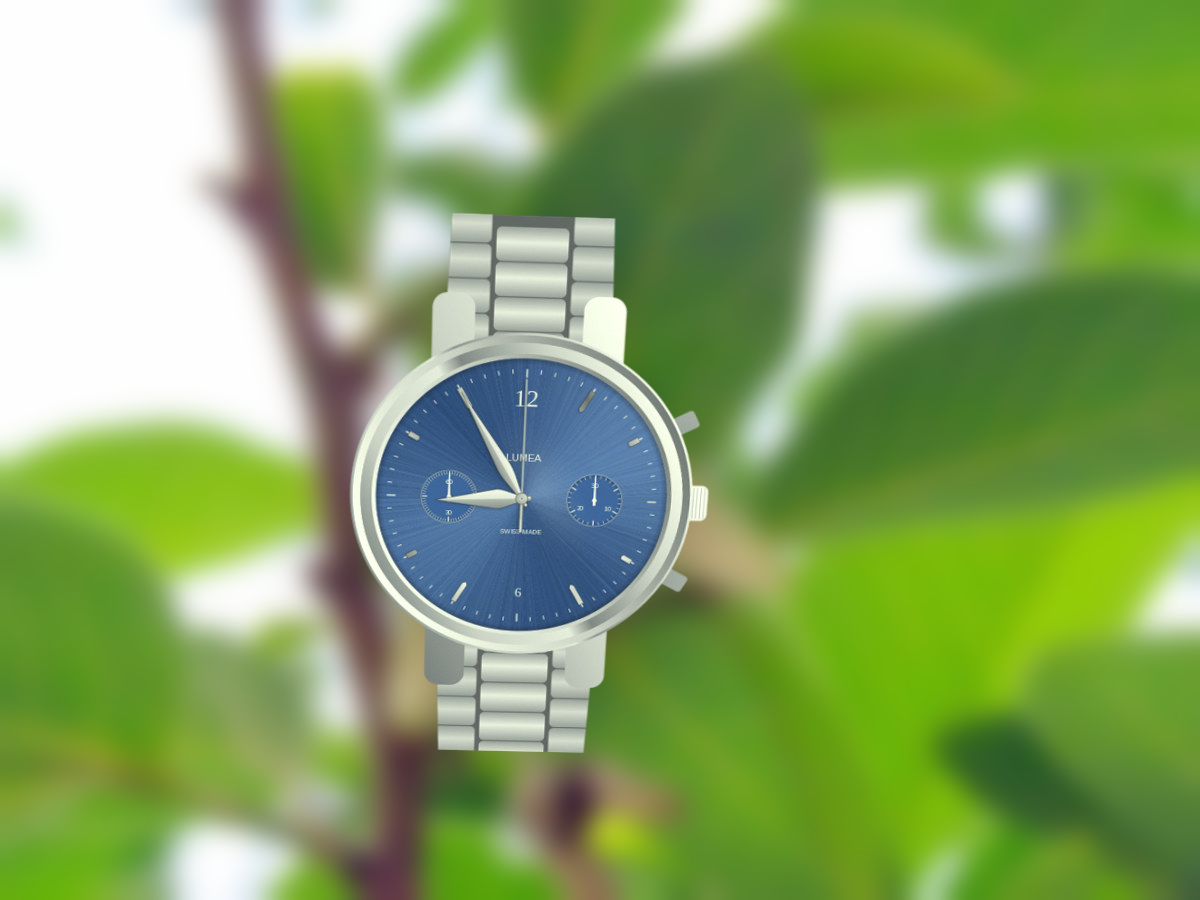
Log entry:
h=8 m=55
